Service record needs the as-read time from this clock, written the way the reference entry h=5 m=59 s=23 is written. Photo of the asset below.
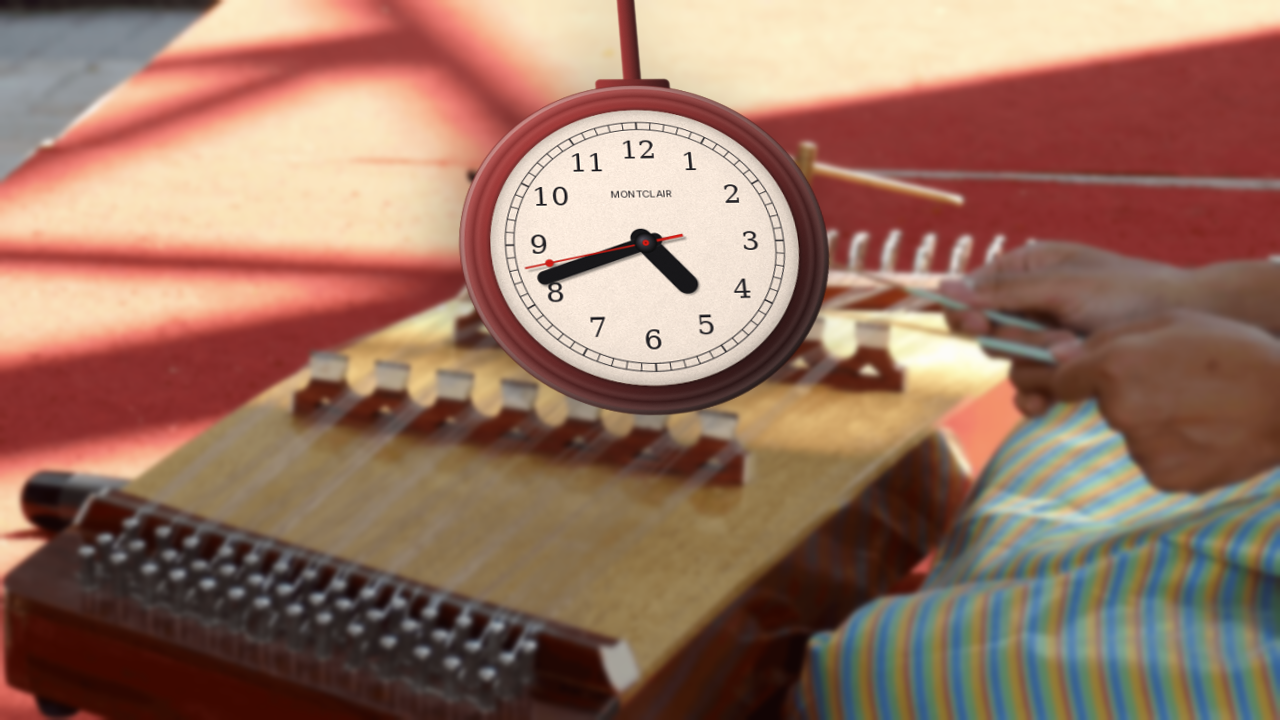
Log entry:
h=4 m=41 s=43
